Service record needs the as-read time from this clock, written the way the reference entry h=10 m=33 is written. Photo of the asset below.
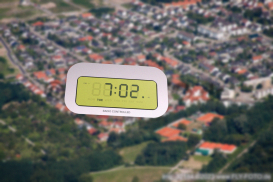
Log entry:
h=7 m=2
